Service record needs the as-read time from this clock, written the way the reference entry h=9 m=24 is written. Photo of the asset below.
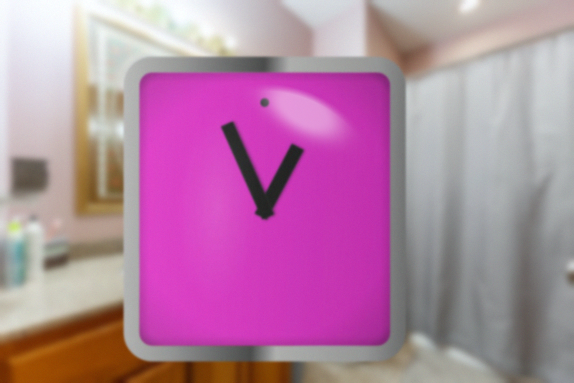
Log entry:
h=12 m=56
